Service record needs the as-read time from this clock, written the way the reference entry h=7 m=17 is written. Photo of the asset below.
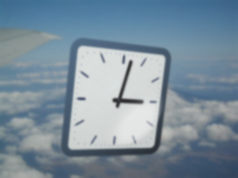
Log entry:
h=3 m=2
